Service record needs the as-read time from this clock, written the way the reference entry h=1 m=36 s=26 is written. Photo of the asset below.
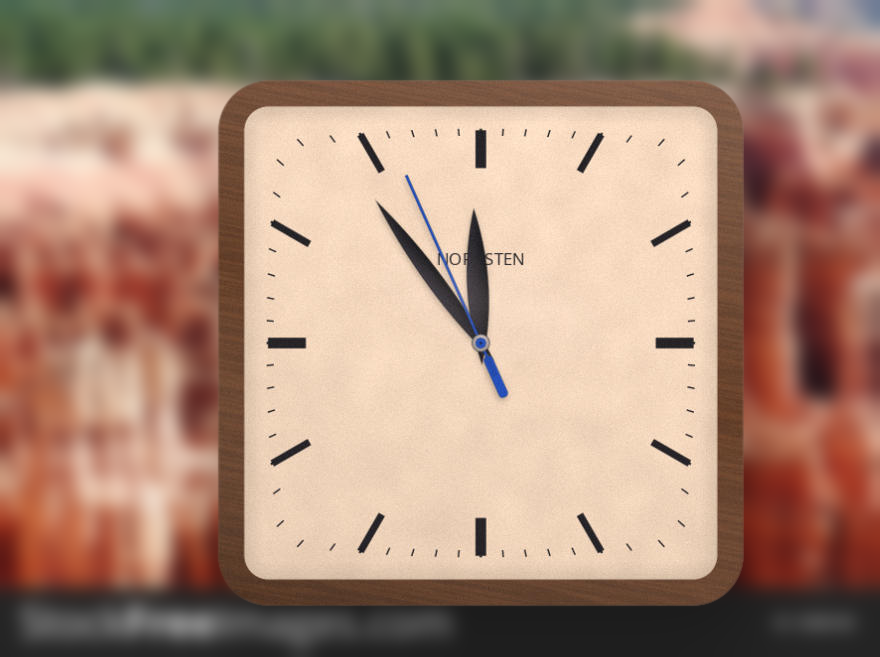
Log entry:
h=11 m=53 s=56
